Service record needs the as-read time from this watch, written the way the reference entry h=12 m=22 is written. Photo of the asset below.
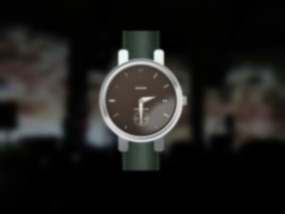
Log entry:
h=2 m=30
